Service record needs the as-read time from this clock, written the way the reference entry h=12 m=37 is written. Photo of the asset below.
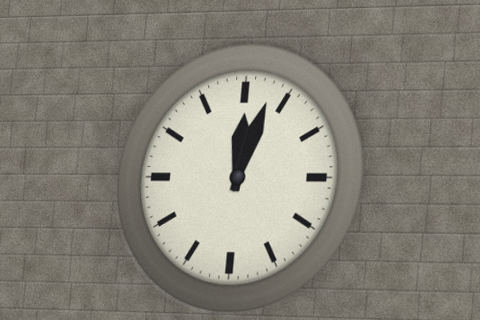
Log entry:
h=12 m=3
